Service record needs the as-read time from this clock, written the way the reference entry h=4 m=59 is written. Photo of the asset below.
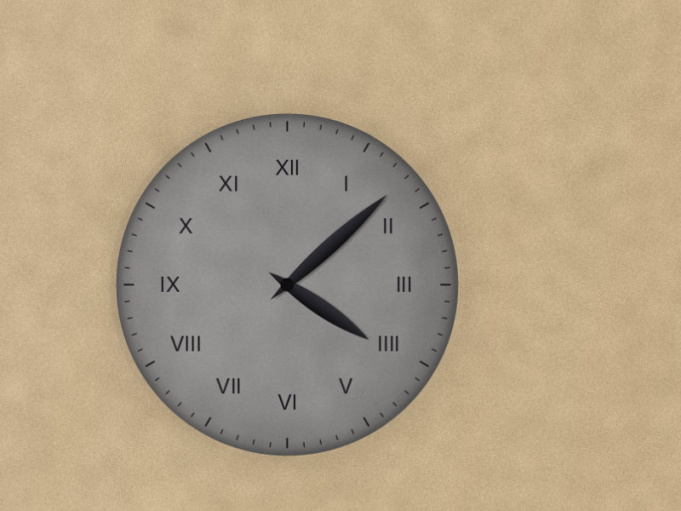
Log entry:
h=4 m=8
